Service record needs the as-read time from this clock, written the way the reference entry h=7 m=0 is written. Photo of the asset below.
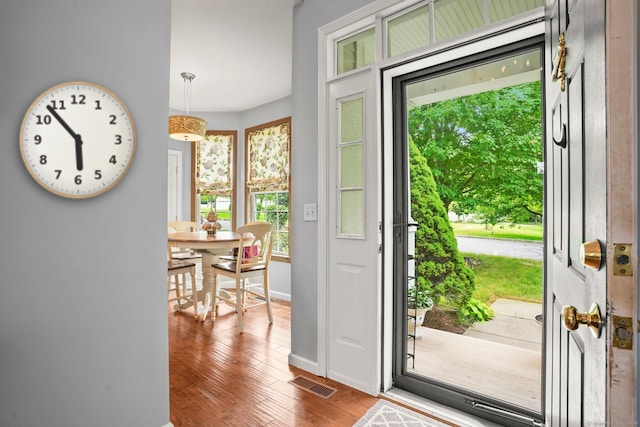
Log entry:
h=5 m=53
